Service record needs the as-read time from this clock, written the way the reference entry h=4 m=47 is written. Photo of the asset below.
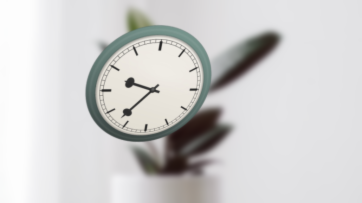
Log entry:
h=9 m=37
